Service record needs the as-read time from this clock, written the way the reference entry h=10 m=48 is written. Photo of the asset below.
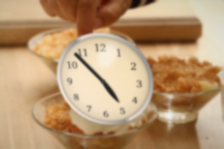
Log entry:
h=4 m=53
